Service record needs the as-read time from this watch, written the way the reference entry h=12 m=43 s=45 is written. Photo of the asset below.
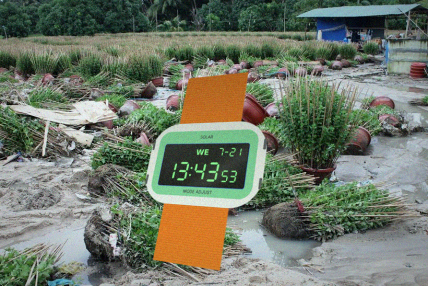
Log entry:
h=13 m=43 s=53
